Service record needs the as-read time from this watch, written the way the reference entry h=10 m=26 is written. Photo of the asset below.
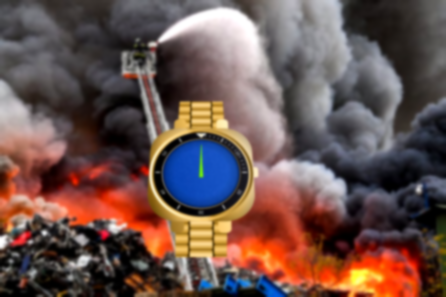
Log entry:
h=12 m=0
